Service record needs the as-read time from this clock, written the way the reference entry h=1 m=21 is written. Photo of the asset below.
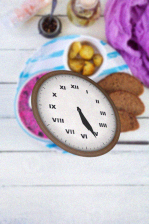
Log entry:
h=5 m=26
